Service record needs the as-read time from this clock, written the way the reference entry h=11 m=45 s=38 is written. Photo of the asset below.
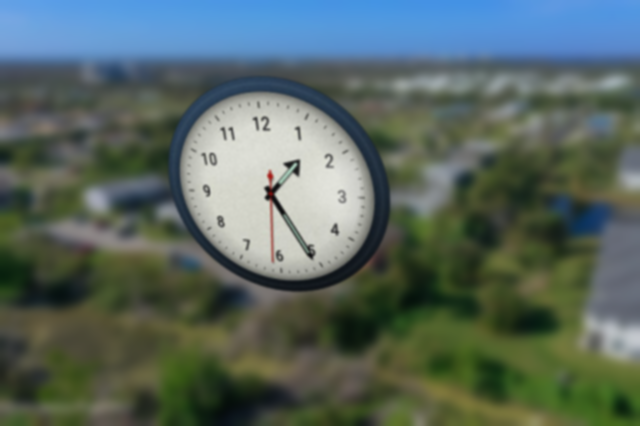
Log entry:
h=1 m=25 s=31
